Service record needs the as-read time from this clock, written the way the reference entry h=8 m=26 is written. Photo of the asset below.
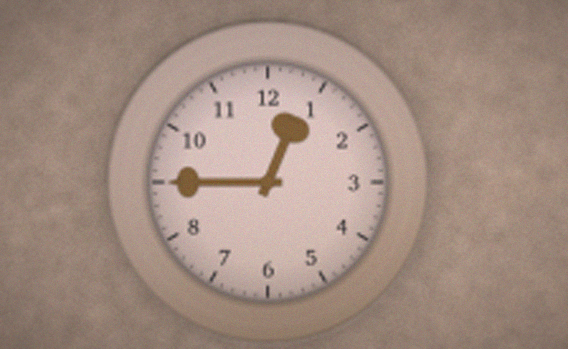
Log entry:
h=12 m=45
